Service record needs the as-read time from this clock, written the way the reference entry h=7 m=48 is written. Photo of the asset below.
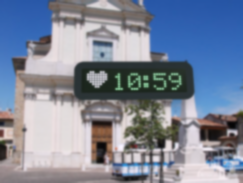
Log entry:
h=10 m=59
